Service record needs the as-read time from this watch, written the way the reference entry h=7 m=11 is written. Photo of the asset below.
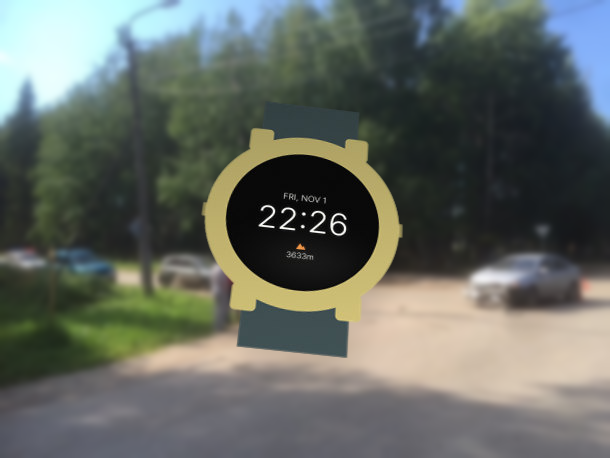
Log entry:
h=22 m=26
